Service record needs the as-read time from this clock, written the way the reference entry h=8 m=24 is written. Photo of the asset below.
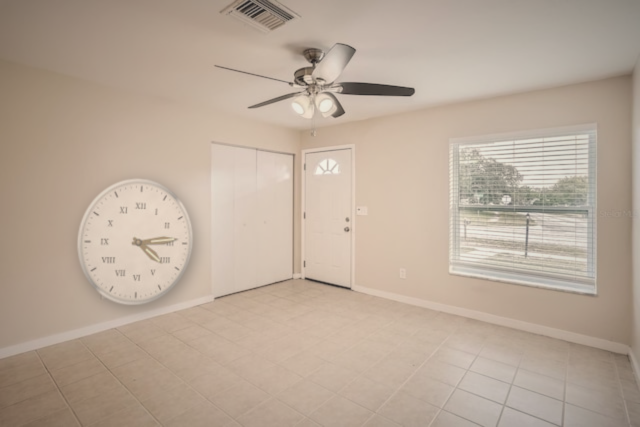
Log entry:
h=4 m=14
